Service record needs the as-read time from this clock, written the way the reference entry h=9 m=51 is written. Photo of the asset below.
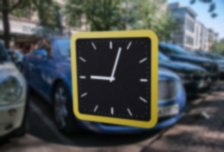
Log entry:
h=9 m=3
